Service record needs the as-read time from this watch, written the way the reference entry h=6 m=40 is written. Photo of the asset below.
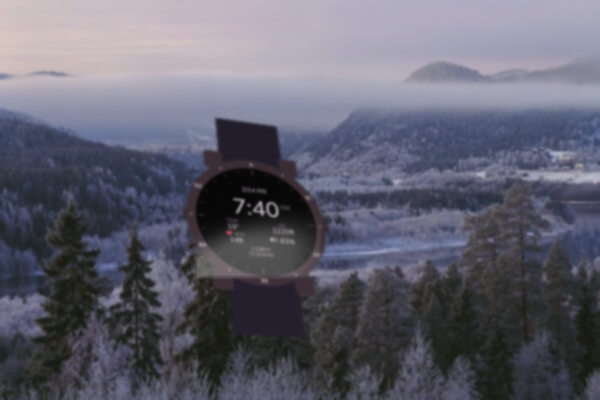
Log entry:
h=7 m=40
